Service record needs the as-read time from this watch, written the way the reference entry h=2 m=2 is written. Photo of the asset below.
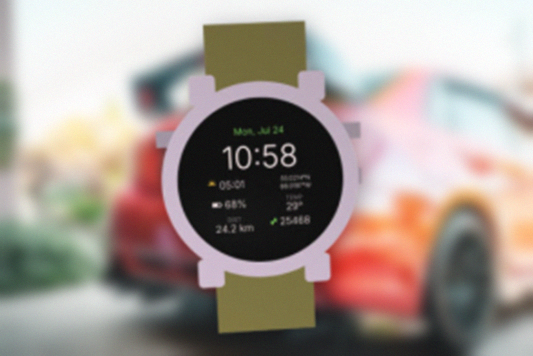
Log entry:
h=10 m=58
